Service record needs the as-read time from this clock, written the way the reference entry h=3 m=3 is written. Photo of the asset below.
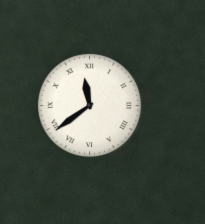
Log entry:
h=11 m=39
